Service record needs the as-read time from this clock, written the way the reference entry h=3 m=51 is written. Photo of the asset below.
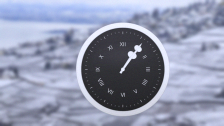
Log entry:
h=1 m=6
